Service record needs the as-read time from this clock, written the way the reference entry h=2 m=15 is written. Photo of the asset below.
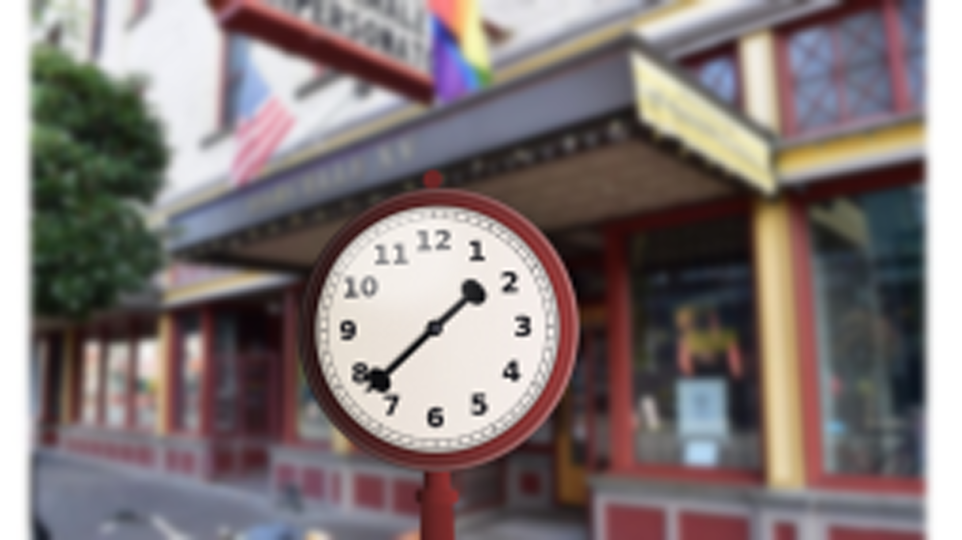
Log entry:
h=1 m=38
